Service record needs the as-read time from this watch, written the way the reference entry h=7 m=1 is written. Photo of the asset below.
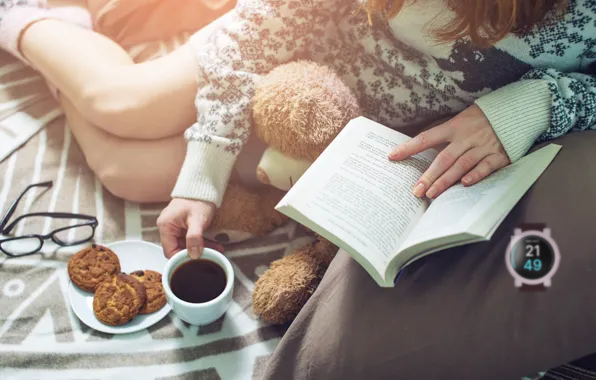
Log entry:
h=21 m=49
